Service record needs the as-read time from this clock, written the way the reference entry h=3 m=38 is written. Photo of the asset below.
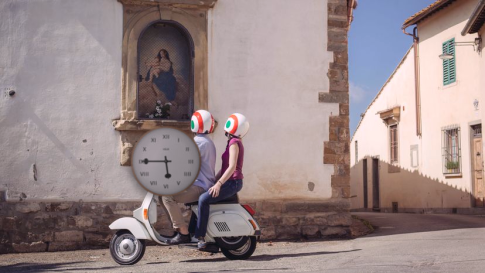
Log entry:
h=5 m=45
